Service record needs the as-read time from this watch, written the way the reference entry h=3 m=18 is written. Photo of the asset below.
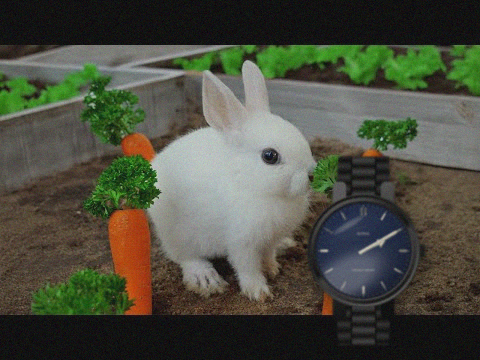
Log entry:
h=2 m=10
